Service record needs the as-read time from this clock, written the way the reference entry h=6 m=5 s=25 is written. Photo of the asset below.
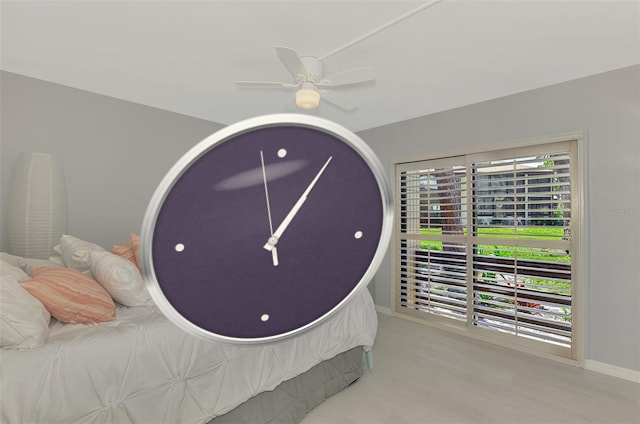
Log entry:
h=1 m=4 s=58
